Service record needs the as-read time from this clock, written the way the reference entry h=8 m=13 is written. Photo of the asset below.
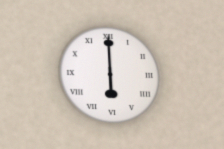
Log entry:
h=6 m=0
